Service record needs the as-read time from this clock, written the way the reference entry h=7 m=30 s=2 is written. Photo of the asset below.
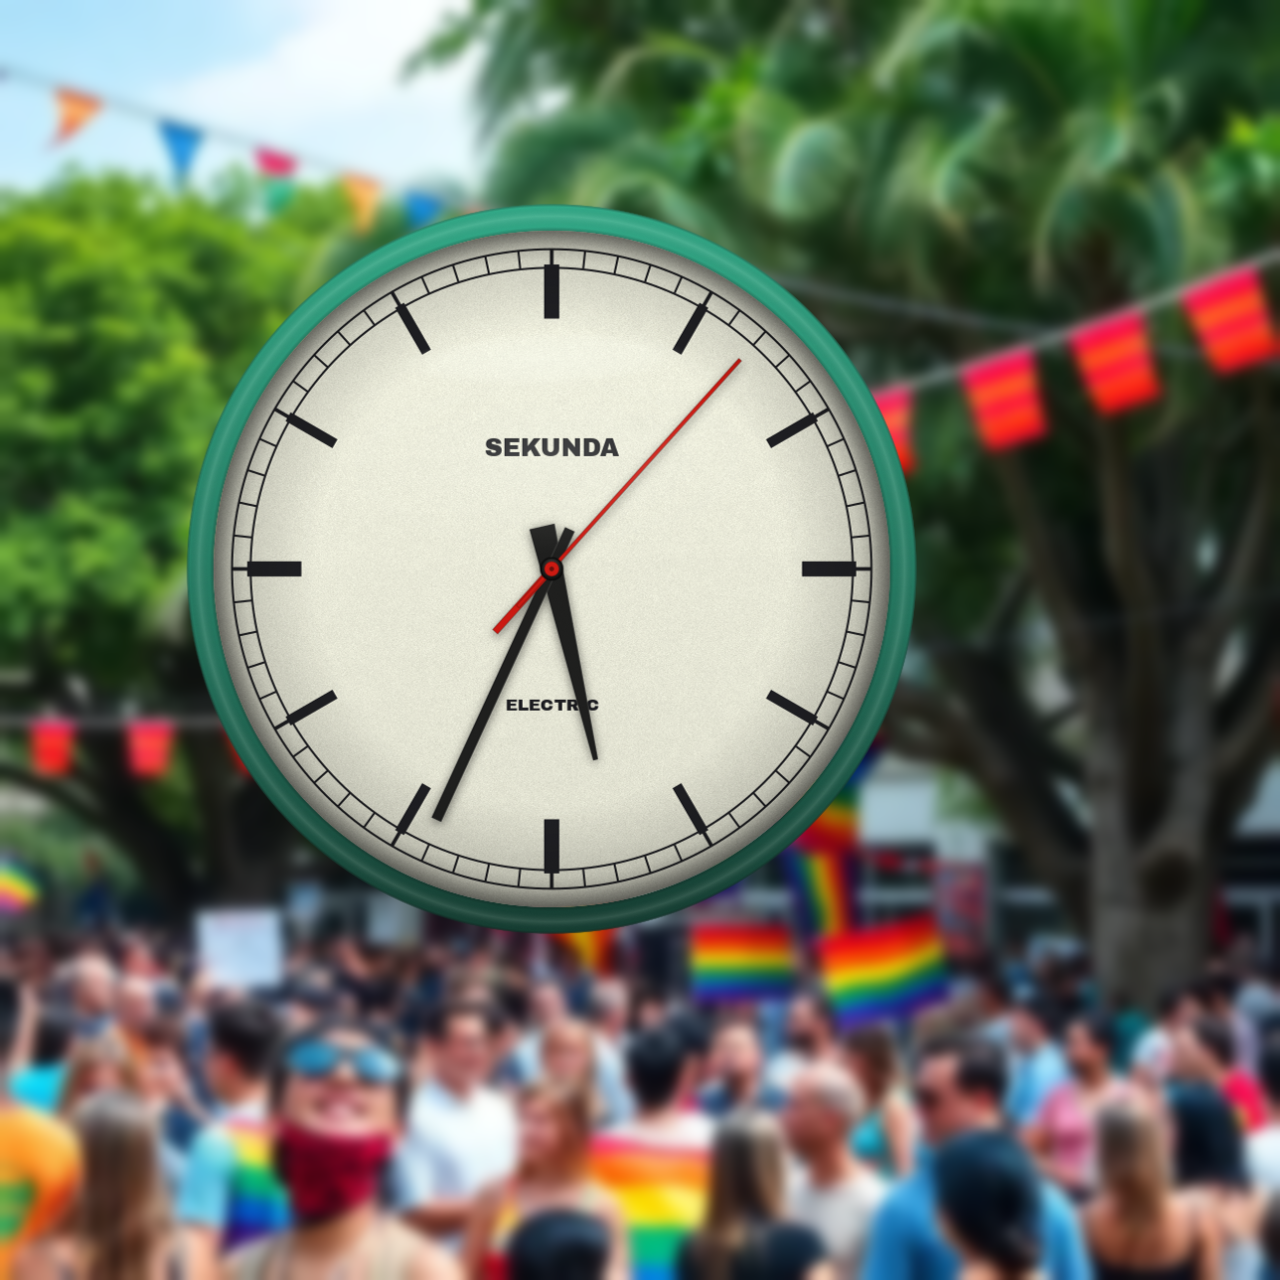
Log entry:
h=5 m=34 s=7
